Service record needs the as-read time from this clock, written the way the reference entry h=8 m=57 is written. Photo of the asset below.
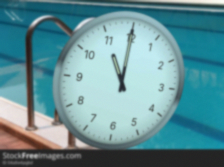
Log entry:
h=11 m=0
